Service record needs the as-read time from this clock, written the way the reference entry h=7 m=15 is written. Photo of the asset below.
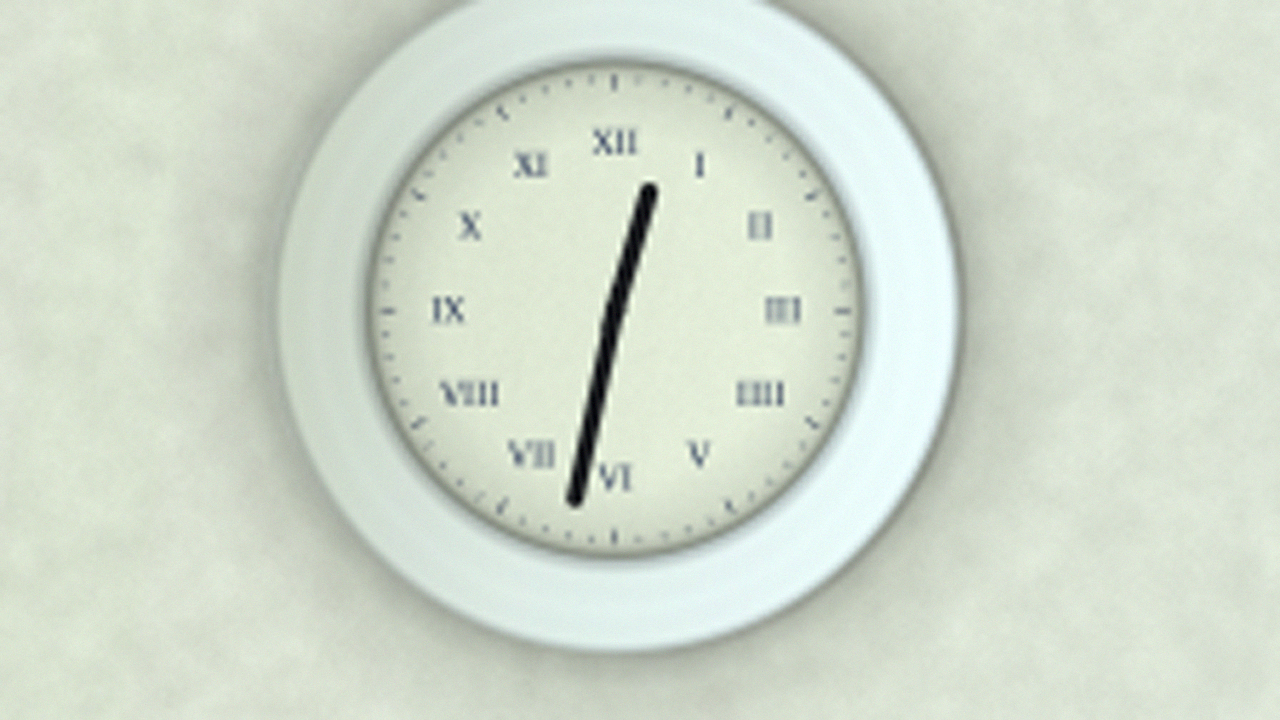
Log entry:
h=12 m=32
